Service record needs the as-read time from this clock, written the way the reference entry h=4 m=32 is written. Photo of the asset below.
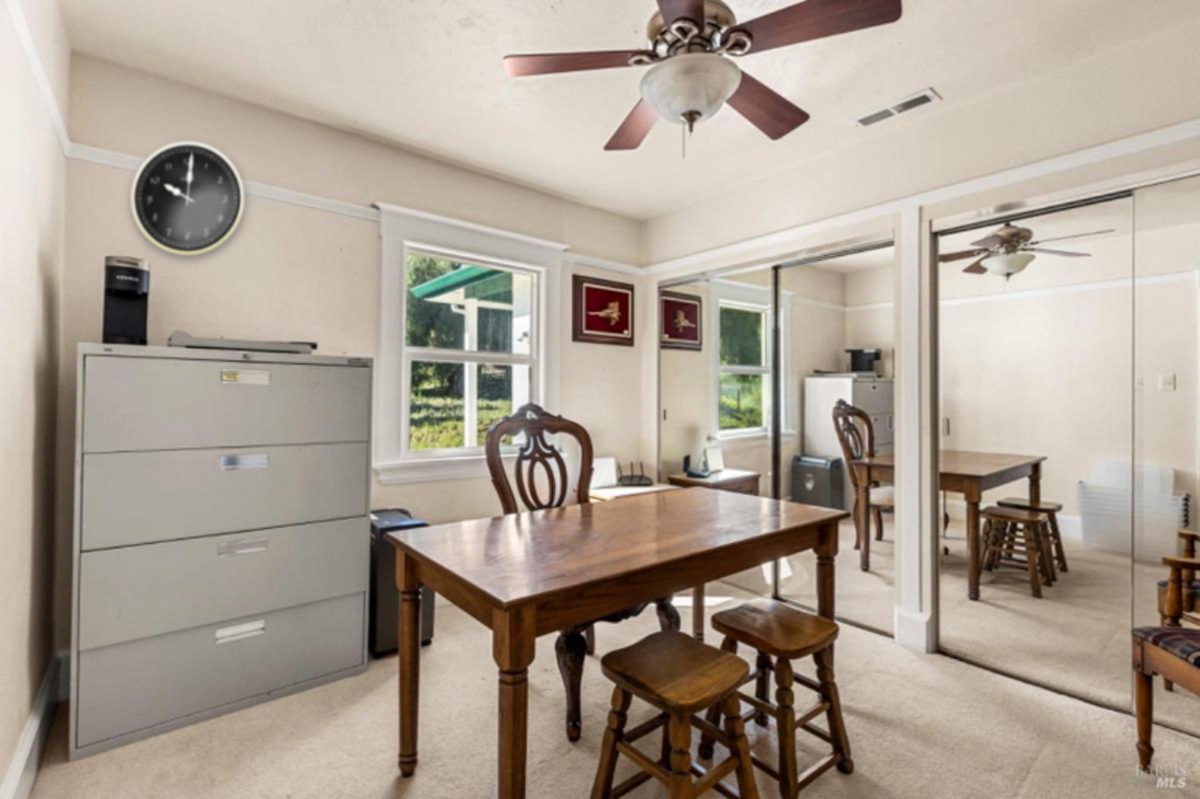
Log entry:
h=10 m=1
